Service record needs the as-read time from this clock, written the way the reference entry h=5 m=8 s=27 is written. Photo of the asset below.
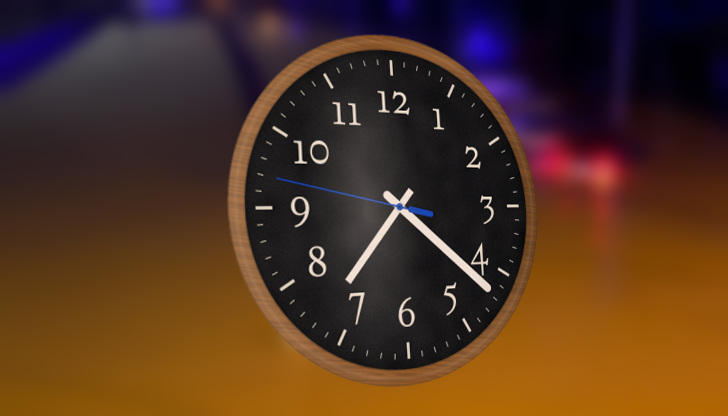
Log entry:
h=7 m=21 s=47
